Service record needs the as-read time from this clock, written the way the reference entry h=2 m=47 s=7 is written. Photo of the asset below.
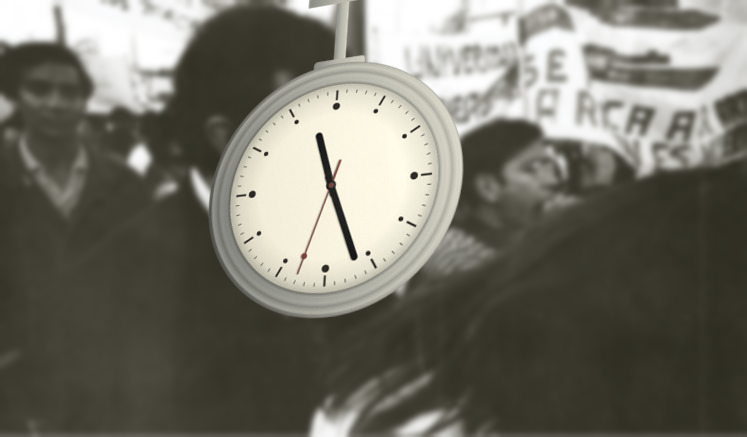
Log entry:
h=11 m=26 s=33
